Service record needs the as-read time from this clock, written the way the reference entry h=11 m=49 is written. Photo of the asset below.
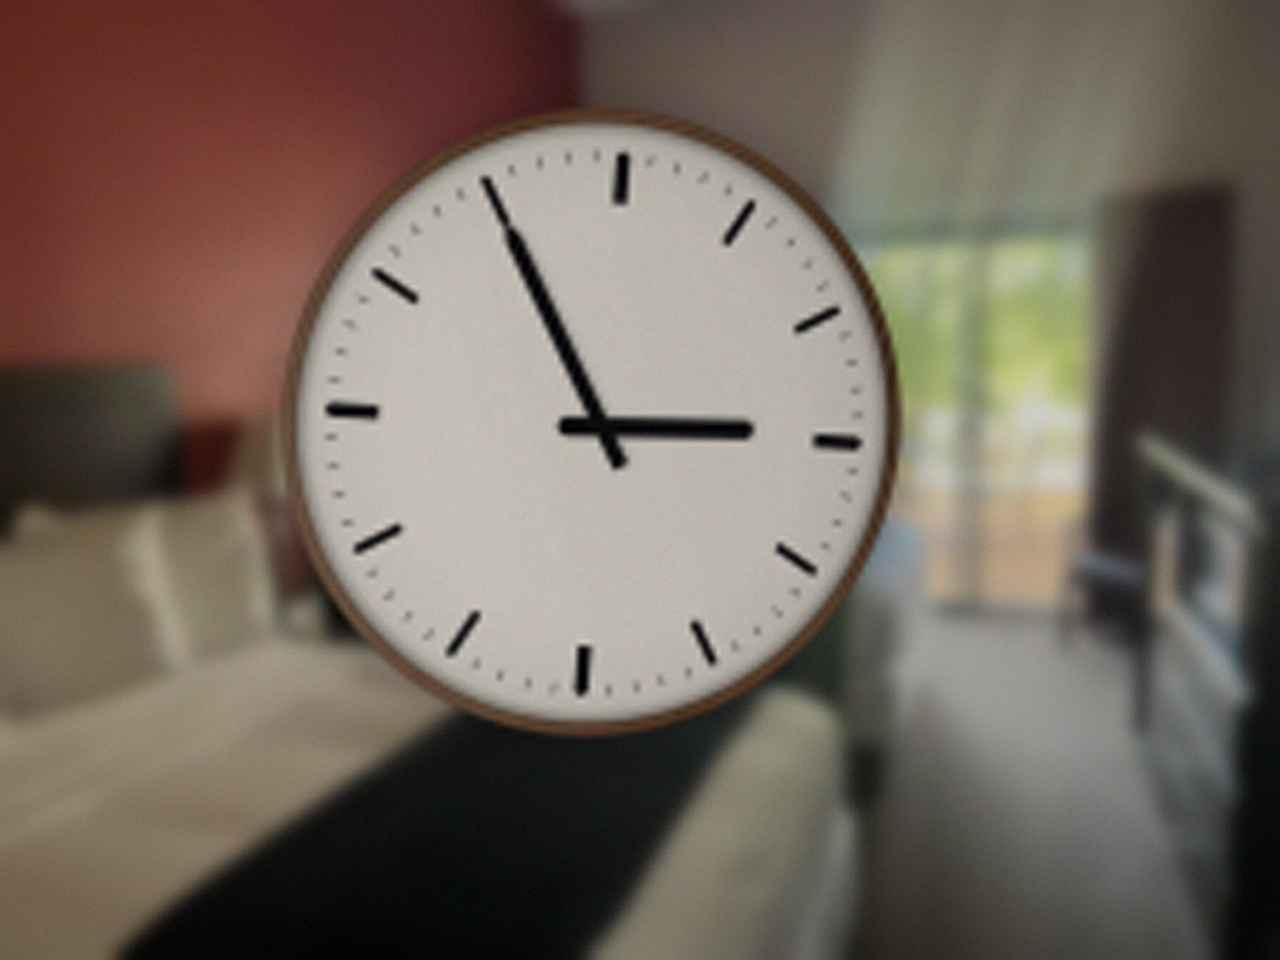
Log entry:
h=2 m=55
